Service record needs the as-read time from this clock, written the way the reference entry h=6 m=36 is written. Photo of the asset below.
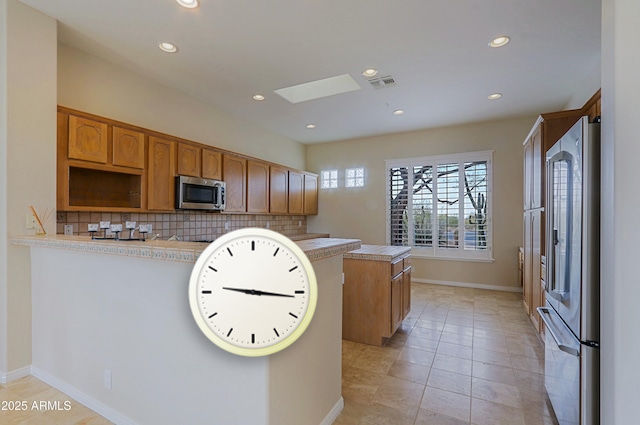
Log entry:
h=9 m=16
